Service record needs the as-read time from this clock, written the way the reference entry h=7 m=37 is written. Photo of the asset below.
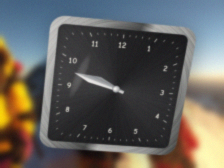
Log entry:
h=9 m=48
